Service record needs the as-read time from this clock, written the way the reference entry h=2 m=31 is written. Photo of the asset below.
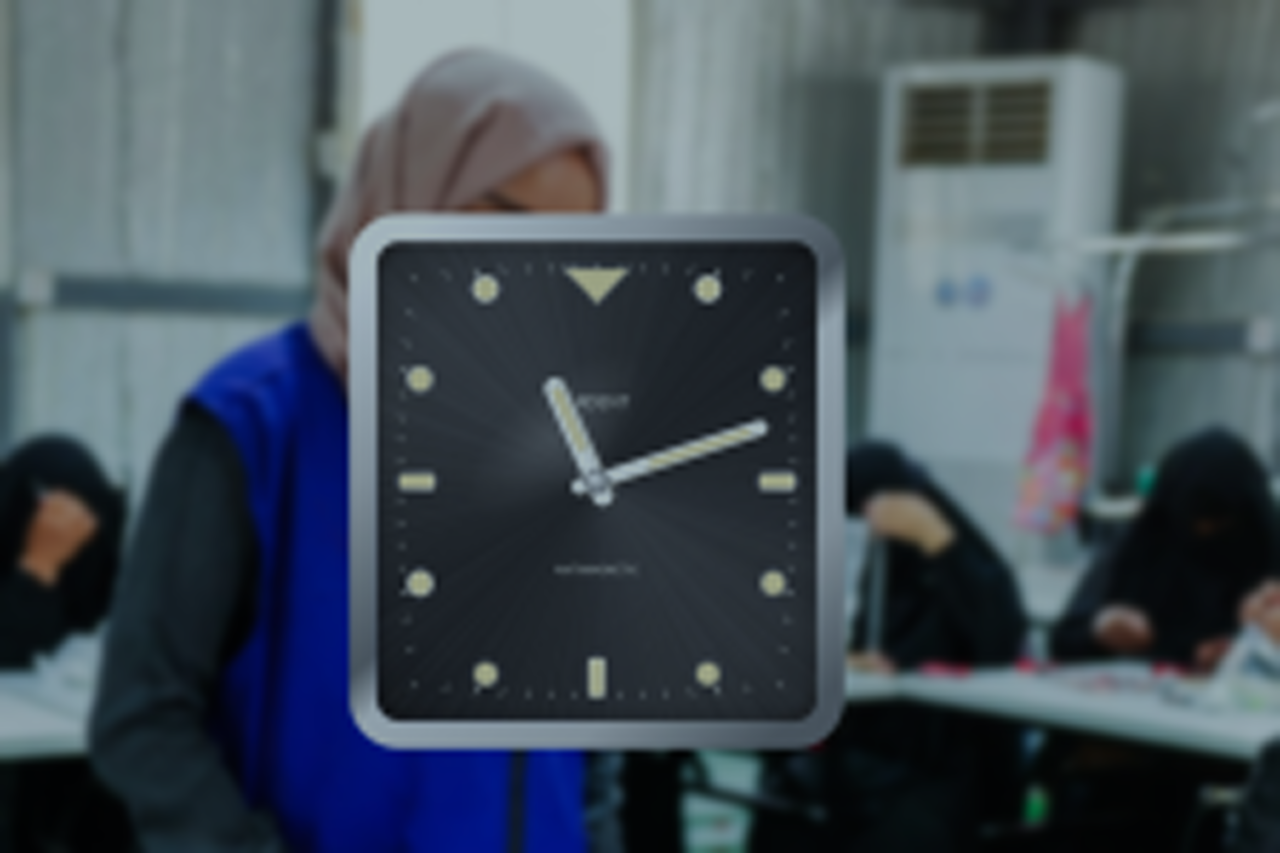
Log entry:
h=11 m=12
